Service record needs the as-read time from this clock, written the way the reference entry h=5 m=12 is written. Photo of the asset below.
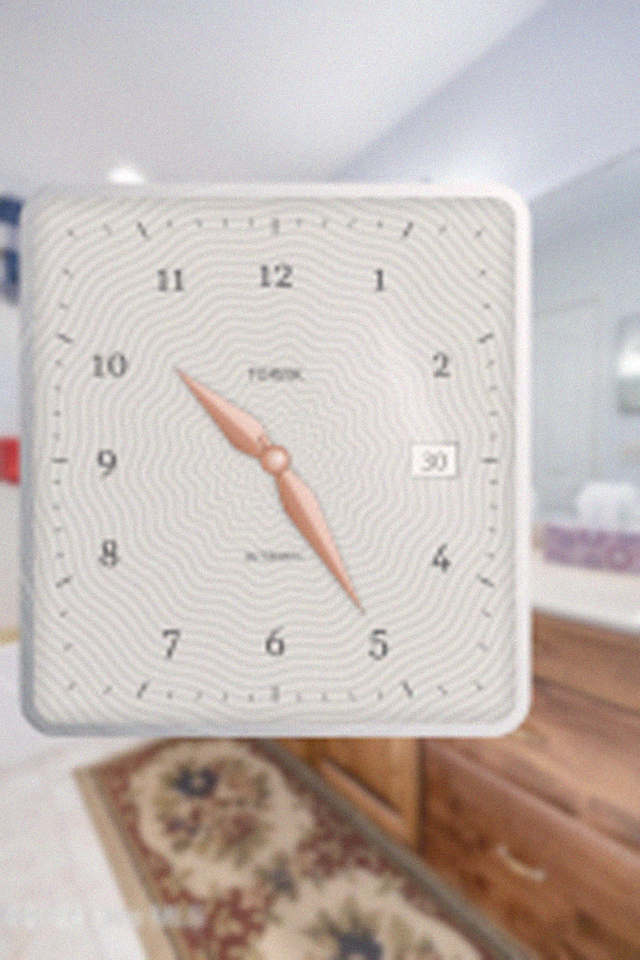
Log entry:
h=10 m=25
